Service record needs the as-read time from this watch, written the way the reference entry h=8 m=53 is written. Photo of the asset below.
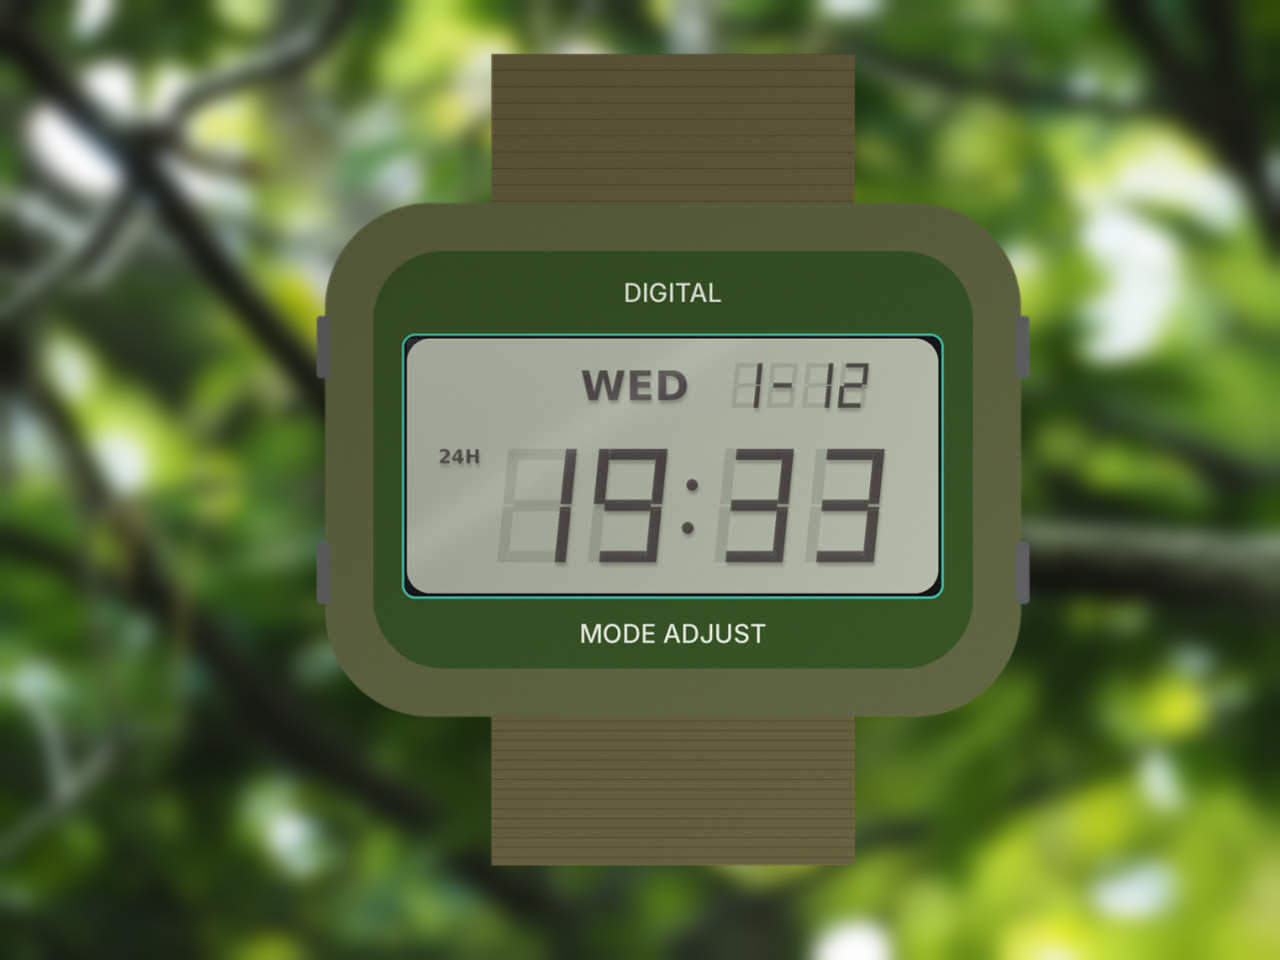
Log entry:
h=19 m=33
